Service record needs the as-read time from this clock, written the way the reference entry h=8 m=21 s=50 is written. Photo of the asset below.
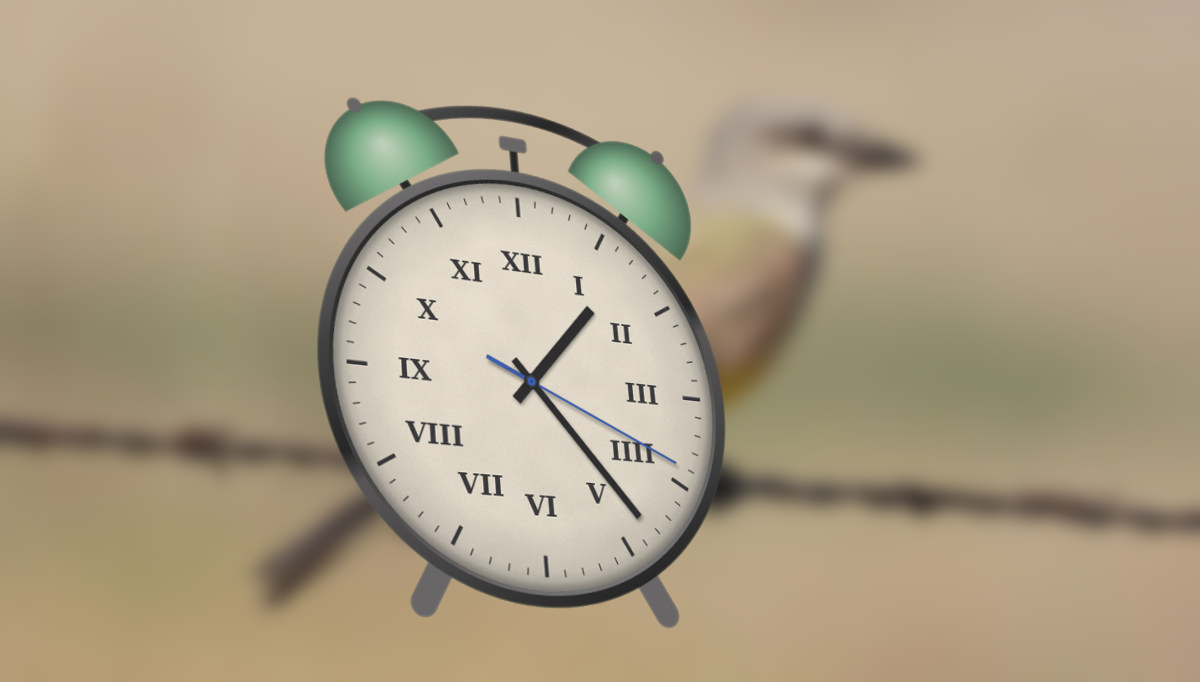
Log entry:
h=1 m=23 s=19
